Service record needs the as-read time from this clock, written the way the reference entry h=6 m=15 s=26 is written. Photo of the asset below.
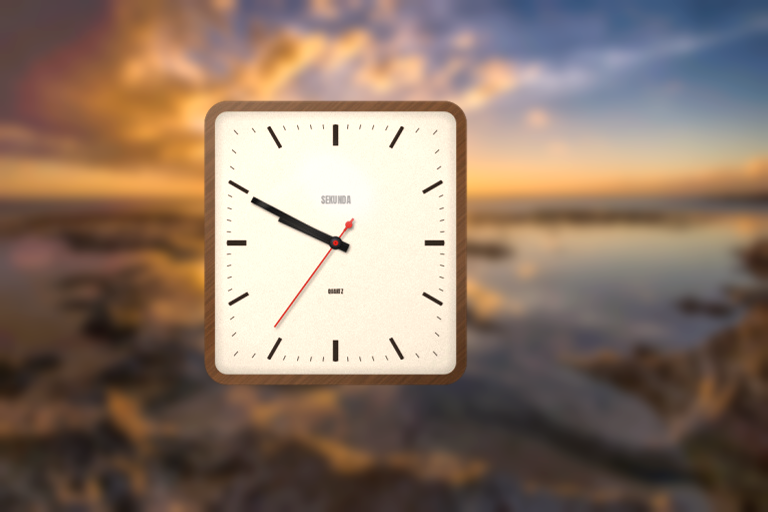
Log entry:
h=9 m=49 s=36
